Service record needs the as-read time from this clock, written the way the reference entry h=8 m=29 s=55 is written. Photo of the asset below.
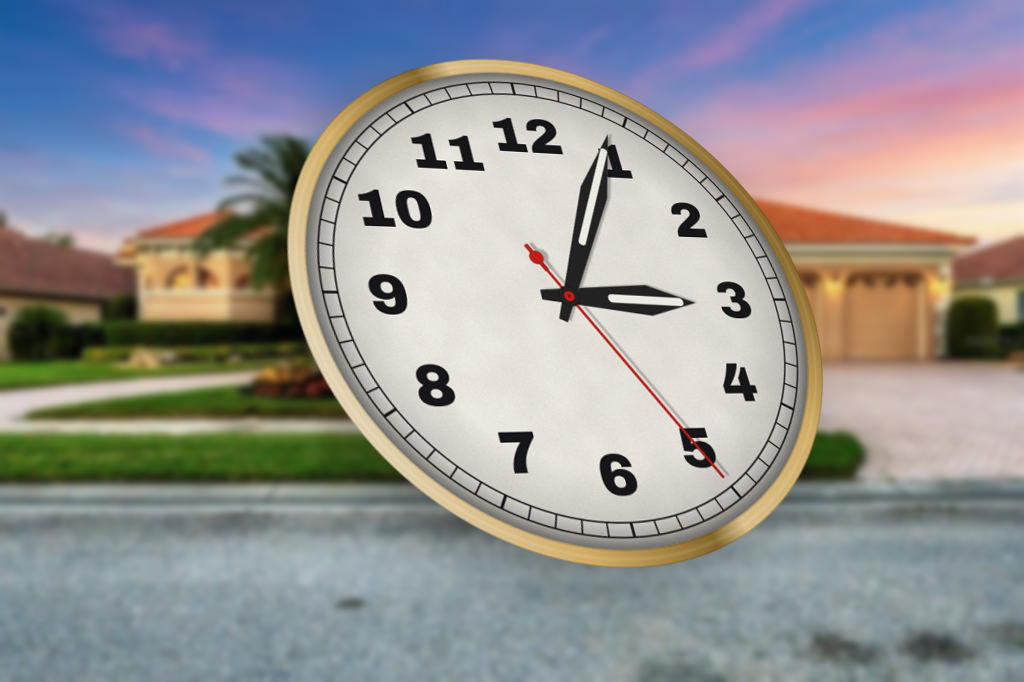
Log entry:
h=3 m=4 s=25
